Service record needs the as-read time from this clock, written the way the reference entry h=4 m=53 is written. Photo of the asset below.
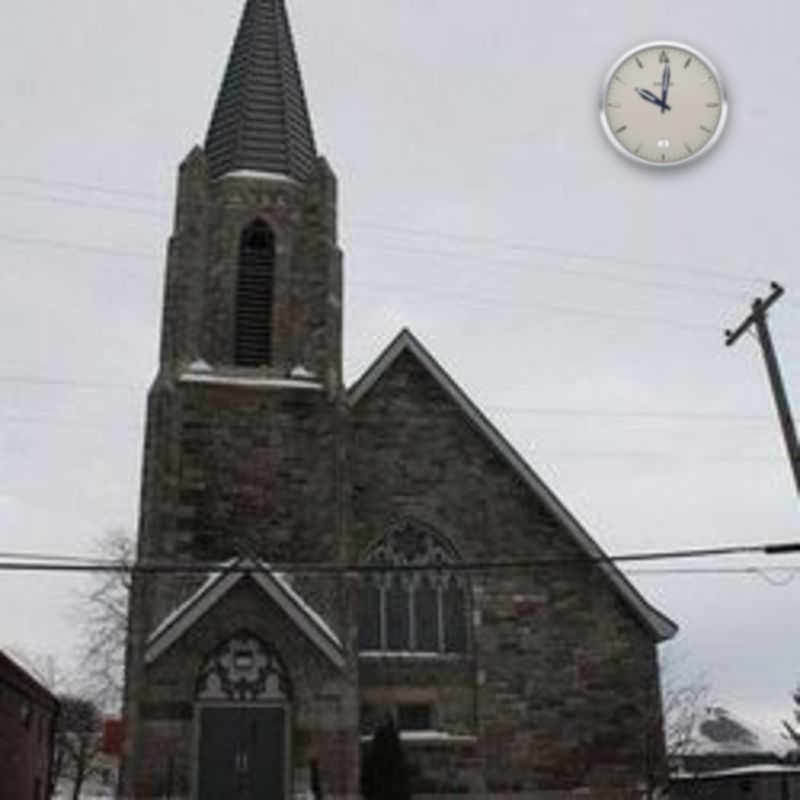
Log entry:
h=10 m=1
